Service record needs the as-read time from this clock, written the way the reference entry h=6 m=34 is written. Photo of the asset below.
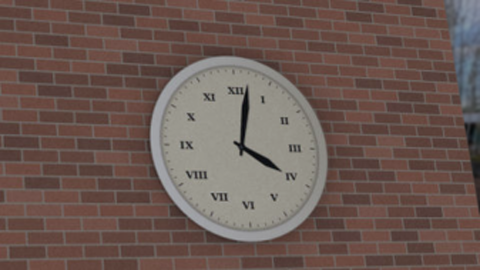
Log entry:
h=4 m=2
